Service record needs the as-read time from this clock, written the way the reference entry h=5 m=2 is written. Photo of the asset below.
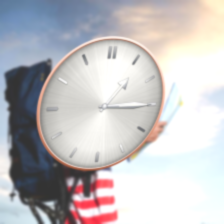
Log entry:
h=1 m=15
